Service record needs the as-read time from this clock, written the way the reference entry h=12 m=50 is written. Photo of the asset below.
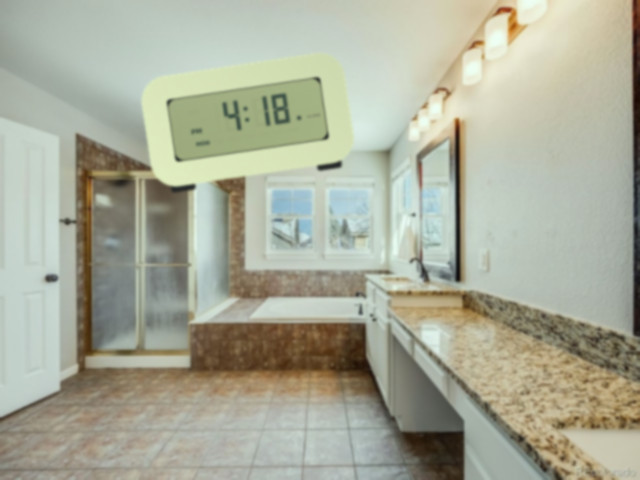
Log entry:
h=4 m=18
